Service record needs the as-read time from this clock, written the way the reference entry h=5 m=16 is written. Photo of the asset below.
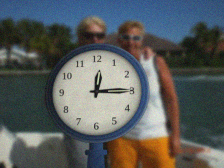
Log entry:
h=12 m=15
